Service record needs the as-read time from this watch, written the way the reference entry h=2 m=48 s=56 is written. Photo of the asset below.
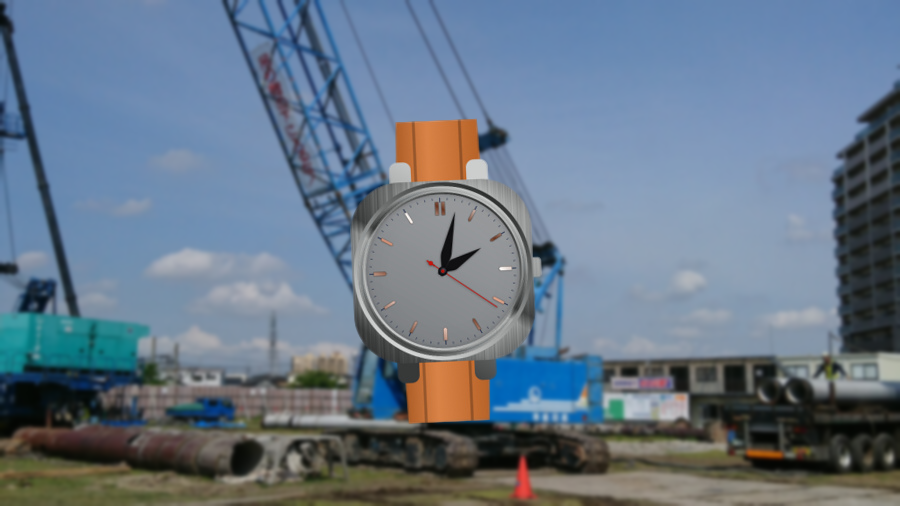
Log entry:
h=2 m=2 s=21
